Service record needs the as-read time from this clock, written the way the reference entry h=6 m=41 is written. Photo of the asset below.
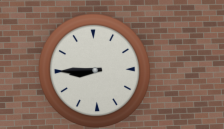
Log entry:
h=8 m=45
